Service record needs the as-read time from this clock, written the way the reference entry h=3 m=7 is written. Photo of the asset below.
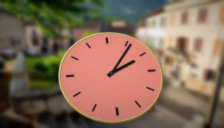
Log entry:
h=2 m=6
